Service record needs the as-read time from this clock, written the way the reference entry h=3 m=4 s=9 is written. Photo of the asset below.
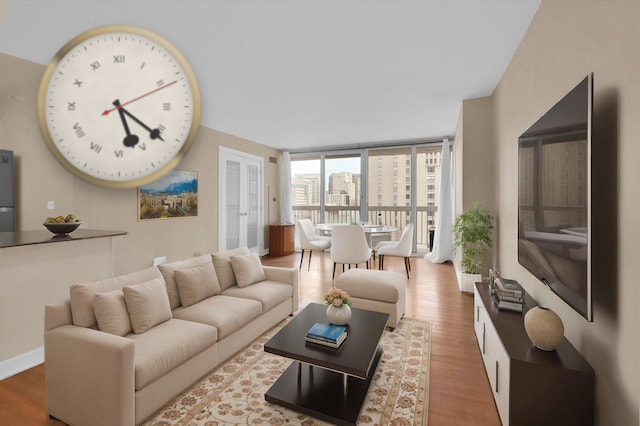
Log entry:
h=5 m=21 s=11
